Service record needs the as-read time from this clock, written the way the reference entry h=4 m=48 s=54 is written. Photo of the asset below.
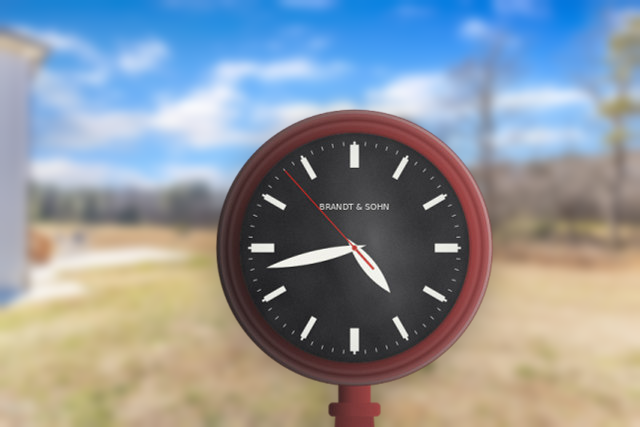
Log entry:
h=4 m=42 s=53
